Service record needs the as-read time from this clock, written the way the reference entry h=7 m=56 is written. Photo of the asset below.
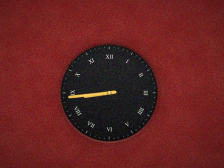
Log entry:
h=8 m=44
